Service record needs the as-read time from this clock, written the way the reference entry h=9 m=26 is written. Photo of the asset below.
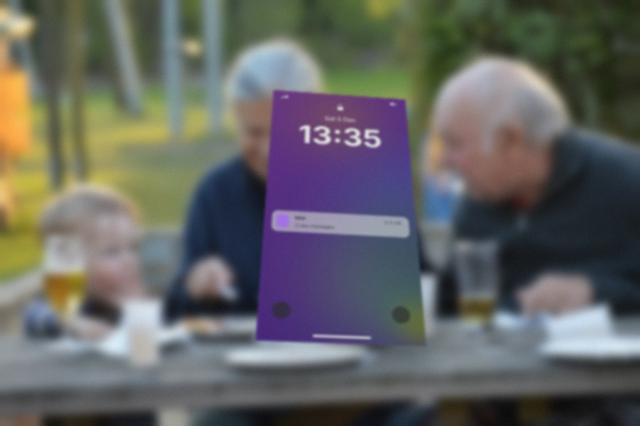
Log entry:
h=13 m=35
